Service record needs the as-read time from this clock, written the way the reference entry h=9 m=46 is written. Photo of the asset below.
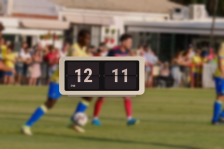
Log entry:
h=12 m=11
